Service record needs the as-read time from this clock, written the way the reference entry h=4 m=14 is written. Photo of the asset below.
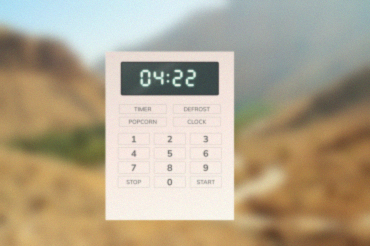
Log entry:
h=4 m=22
